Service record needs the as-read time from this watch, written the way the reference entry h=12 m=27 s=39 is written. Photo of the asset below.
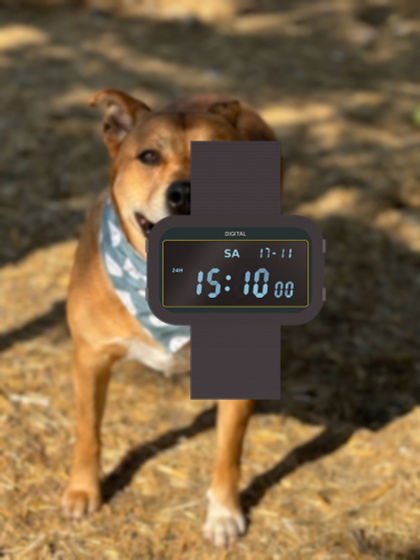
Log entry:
h=15 m=10 s=0
